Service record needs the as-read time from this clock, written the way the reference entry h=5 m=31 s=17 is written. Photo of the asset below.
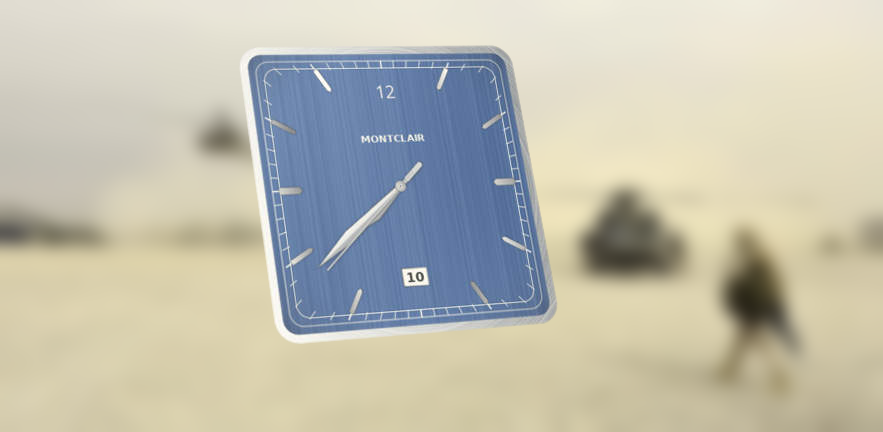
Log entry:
h=7 m=38 s=38
